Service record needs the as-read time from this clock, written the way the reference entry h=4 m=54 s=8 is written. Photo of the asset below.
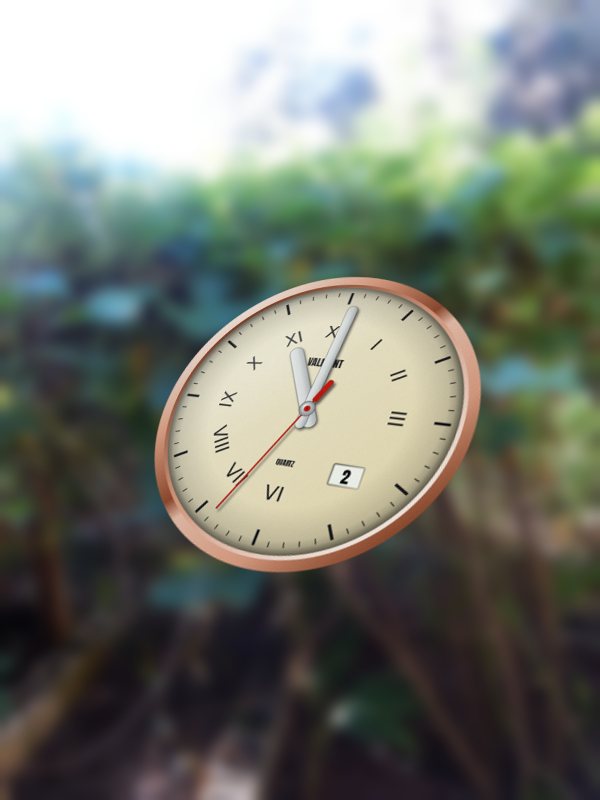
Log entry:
h=11 m=0 s=34
